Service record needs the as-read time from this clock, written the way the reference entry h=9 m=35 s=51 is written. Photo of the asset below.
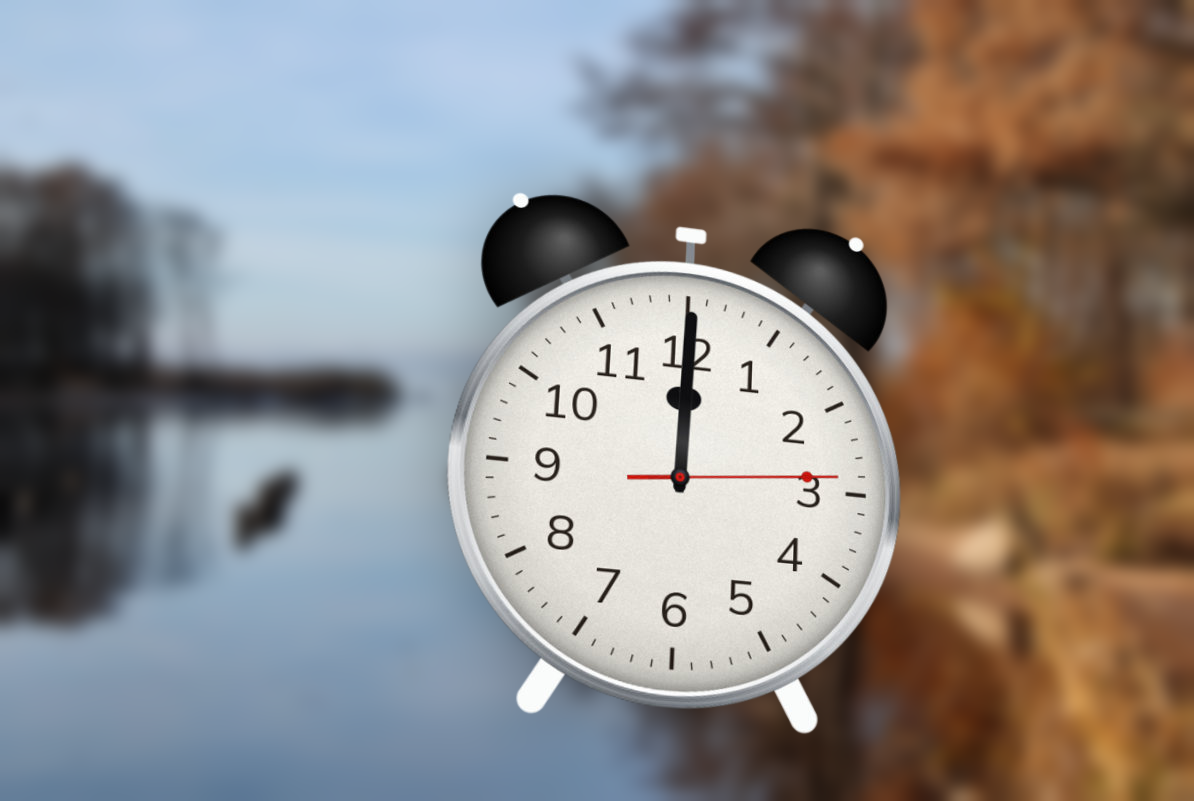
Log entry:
h=12 m=0 s=14
